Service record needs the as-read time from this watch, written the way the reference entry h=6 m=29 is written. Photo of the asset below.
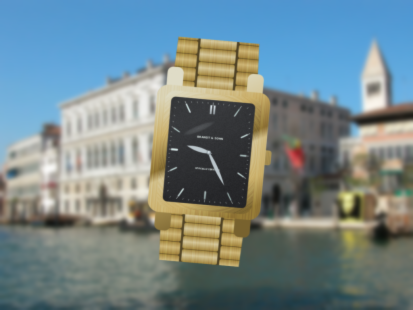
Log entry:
h=9 m=25
